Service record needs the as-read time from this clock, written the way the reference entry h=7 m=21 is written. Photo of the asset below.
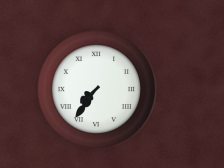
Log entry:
h=7 m=36
